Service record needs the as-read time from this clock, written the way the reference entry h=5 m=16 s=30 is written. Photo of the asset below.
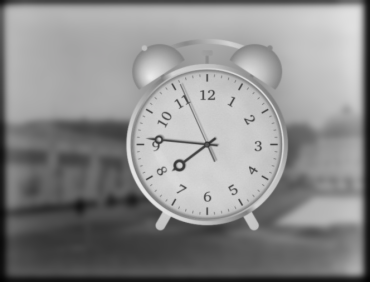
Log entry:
h=7 m=45 s=56
